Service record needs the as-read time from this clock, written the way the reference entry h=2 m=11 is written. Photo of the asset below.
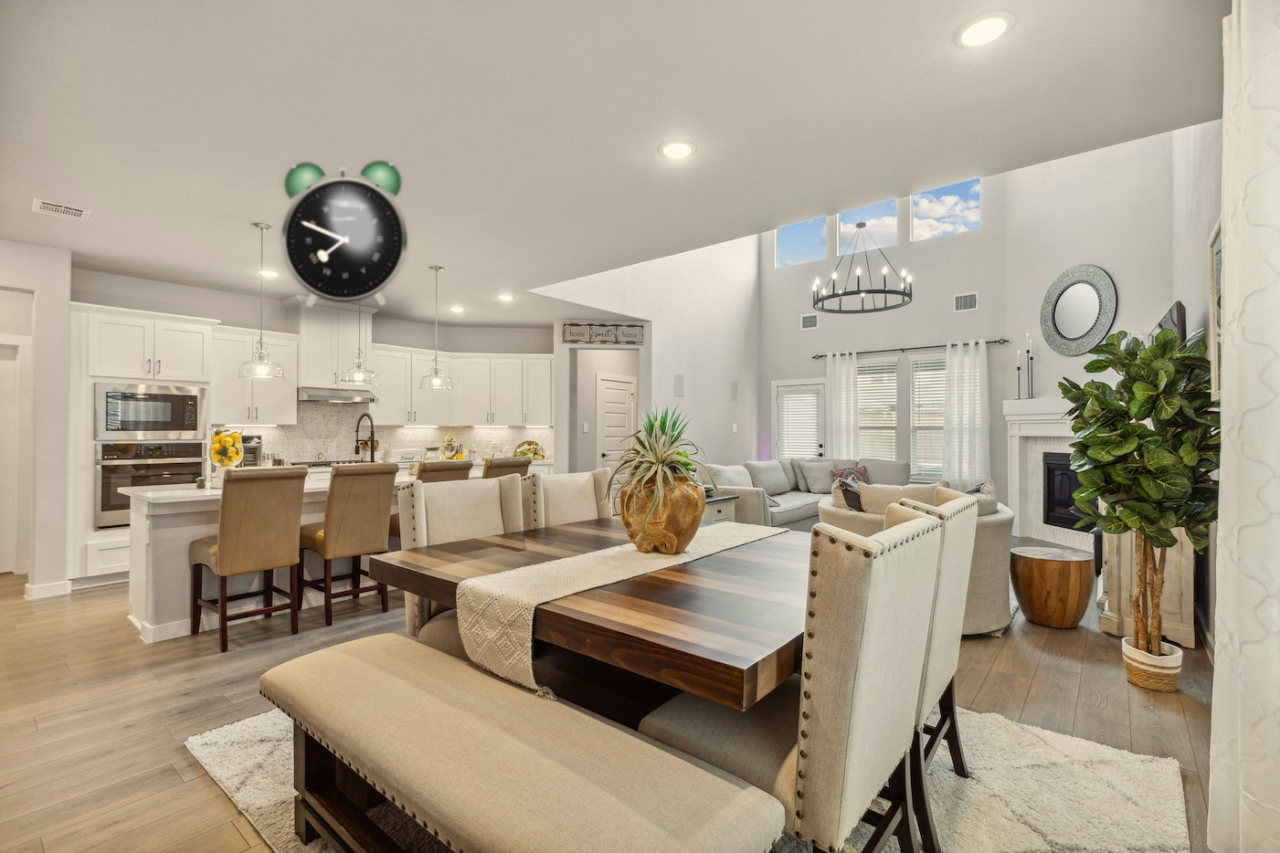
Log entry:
h=7 m=49
